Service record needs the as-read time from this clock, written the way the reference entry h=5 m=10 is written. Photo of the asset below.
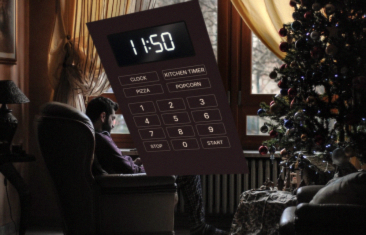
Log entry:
h=11 m=50
